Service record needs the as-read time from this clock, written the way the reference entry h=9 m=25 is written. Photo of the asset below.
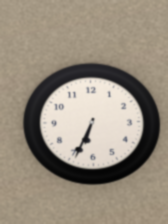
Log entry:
h=6 m=34
